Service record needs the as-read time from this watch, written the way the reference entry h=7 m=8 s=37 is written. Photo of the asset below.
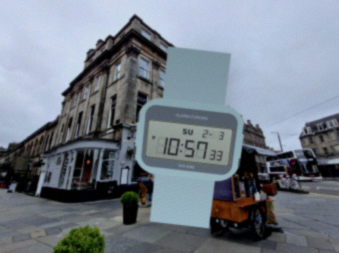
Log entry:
h=10 m=57 s=33
